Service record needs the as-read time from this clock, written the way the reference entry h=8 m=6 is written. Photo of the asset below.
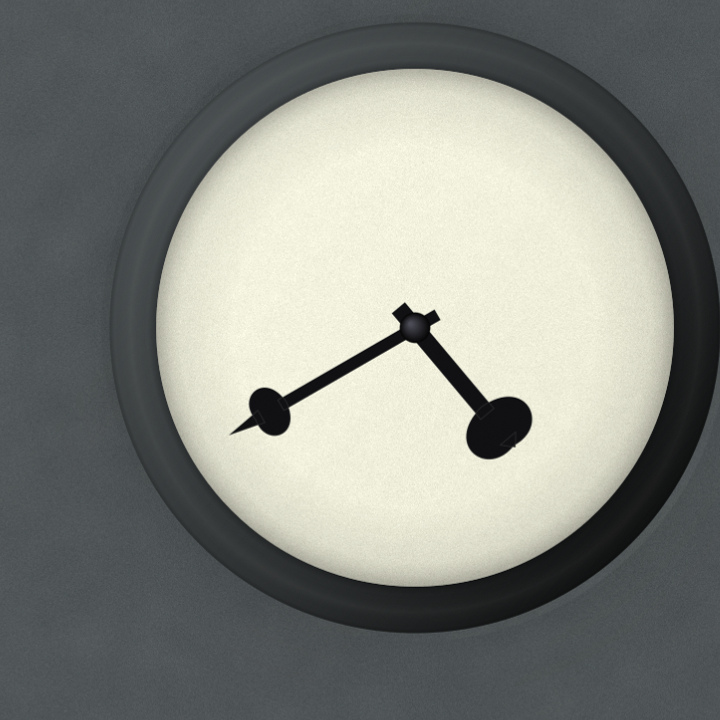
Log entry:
h=4 m=40
